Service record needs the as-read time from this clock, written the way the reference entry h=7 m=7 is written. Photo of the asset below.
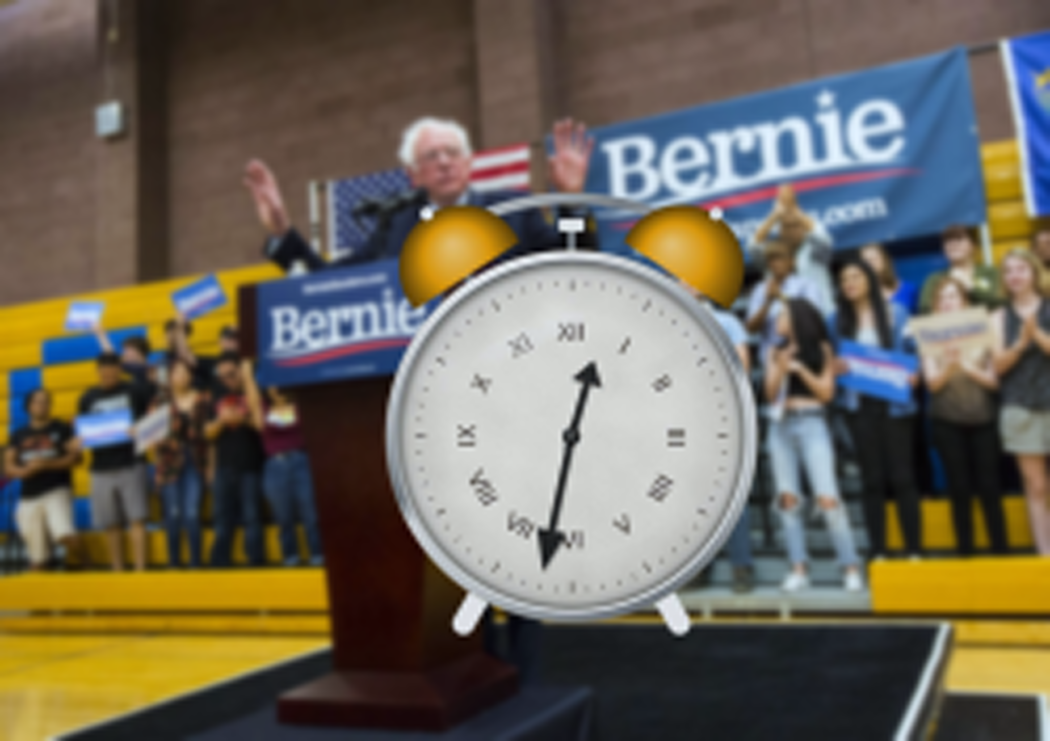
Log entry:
h=12 m=32
